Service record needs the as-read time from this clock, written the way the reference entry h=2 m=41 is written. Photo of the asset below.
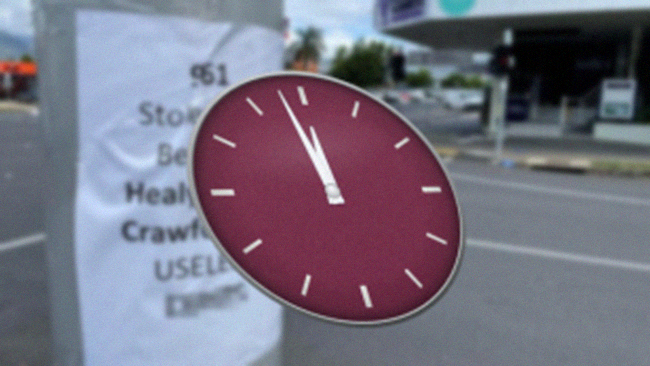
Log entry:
h=11 m=58
